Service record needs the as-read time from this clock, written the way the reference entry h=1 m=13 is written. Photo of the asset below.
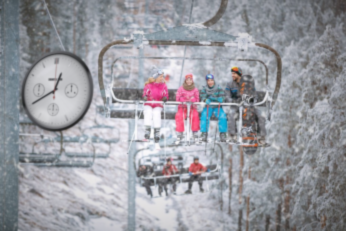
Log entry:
h=12 m=40
